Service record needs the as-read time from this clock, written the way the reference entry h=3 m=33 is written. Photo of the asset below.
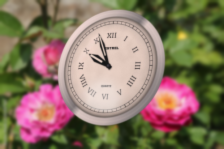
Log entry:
h=9 m=56
